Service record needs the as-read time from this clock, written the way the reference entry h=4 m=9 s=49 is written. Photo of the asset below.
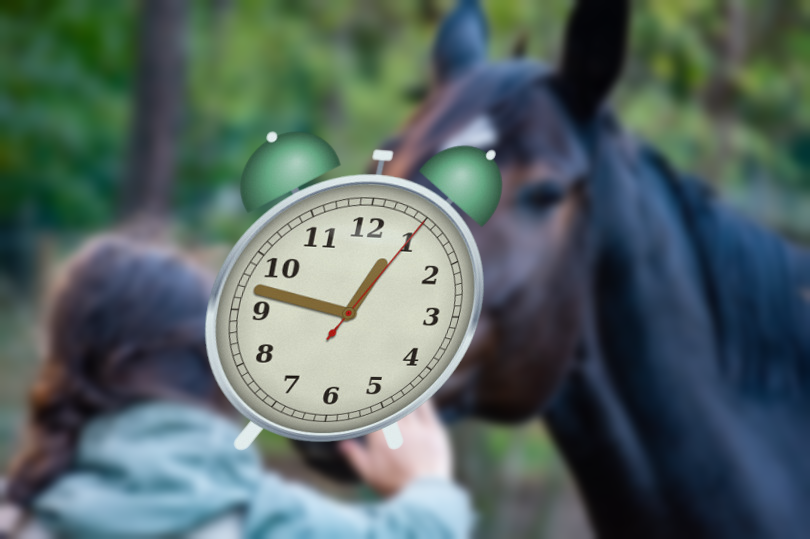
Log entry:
h=12 m=47 s=5
